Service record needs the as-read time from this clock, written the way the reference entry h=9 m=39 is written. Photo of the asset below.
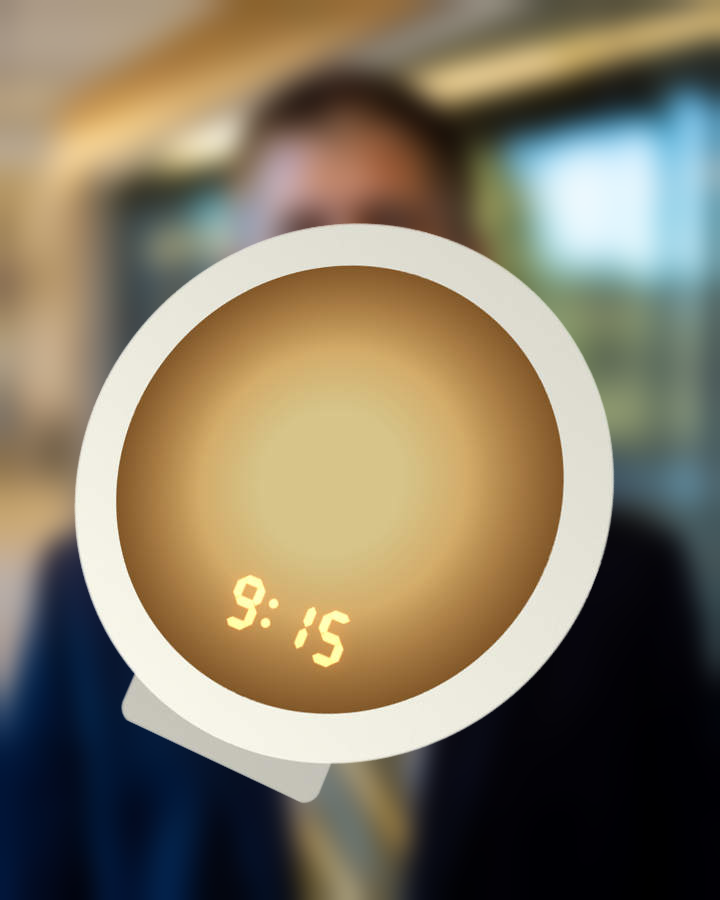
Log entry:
h=9 m=15
